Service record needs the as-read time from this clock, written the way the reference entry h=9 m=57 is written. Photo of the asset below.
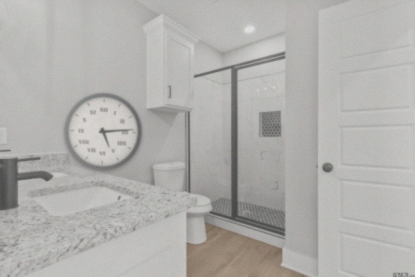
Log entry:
h=5 m=14
